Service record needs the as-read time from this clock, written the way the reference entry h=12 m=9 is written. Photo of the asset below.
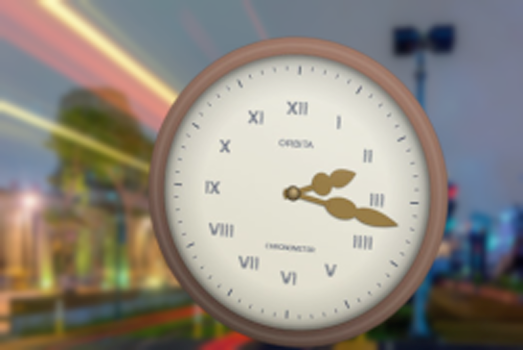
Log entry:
h=2 m=17
